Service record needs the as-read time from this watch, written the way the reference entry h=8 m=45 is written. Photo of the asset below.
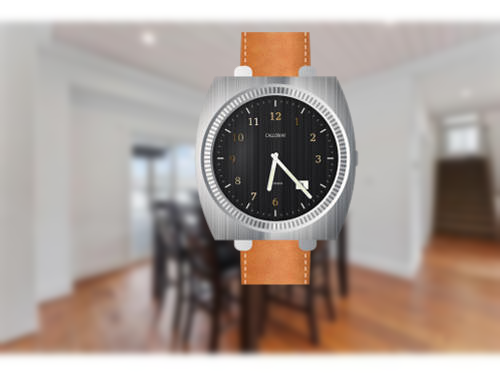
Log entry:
h=6 m=23
